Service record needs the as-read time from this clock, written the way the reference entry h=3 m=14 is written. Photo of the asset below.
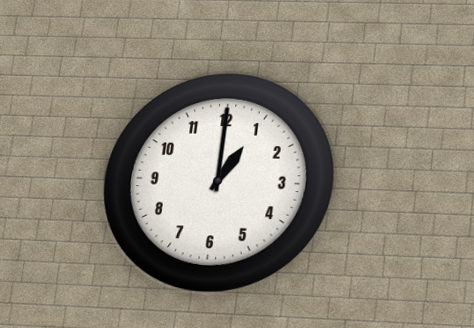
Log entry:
h=1 m=0
